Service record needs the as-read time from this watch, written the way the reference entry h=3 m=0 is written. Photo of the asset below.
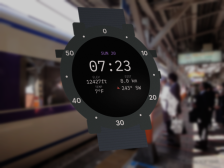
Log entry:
h=7 m=23
